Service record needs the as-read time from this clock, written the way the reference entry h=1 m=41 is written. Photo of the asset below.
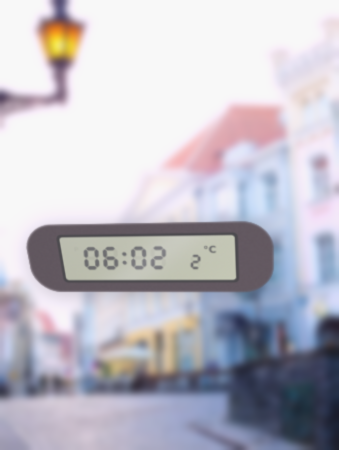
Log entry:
h=6 m=2
